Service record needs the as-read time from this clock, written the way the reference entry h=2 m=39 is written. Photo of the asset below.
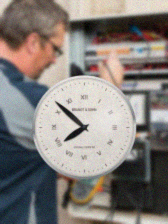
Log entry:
h=7 m=52
